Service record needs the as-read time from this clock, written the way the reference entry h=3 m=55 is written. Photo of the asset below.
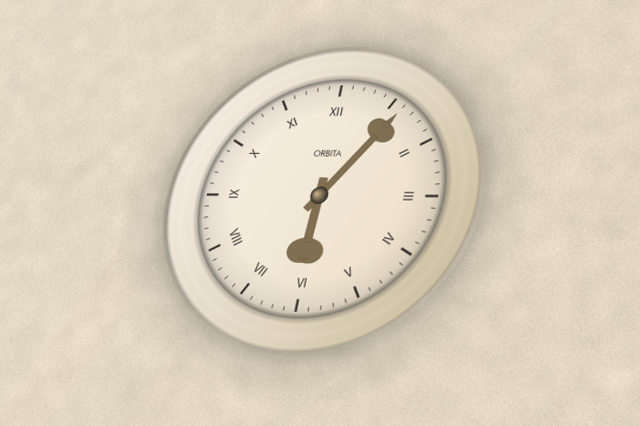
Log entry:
h=6 m=6
